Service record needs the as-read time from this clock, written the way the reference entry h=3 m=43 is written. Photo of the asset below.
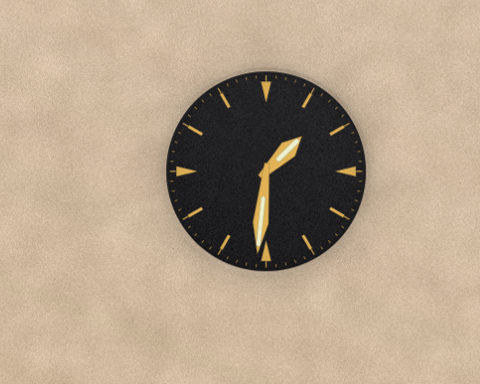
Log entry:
h=1 m=31
